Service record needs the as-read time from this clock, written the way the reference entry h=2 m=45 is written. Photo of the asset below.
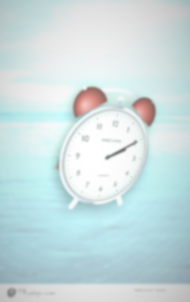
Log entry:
h=2 m=10
